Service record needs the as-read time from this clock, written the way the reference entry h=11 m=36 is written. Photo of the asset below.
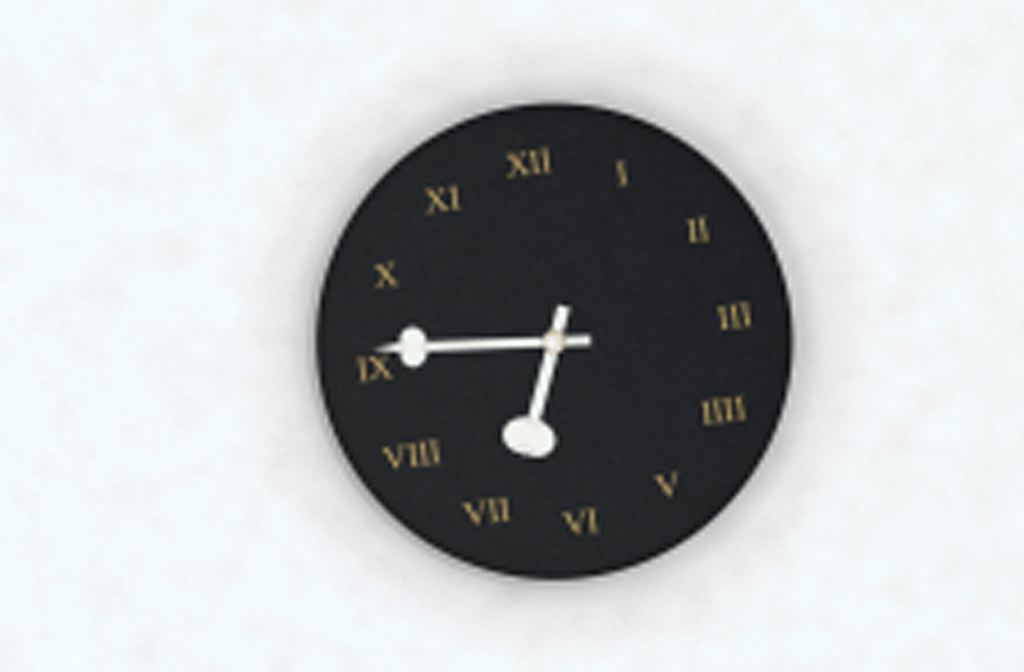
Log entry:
h=6 m=46
